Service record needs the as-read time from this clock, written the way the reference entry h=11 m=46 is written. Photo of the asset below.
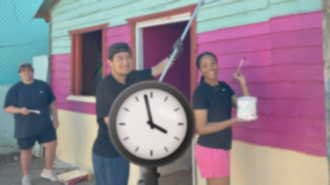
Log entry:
h=3 m=58
